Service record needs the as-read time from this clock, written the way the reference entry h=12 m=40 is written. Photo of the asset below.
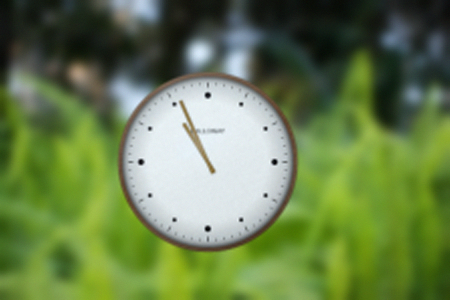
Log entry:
h=10 m=56
